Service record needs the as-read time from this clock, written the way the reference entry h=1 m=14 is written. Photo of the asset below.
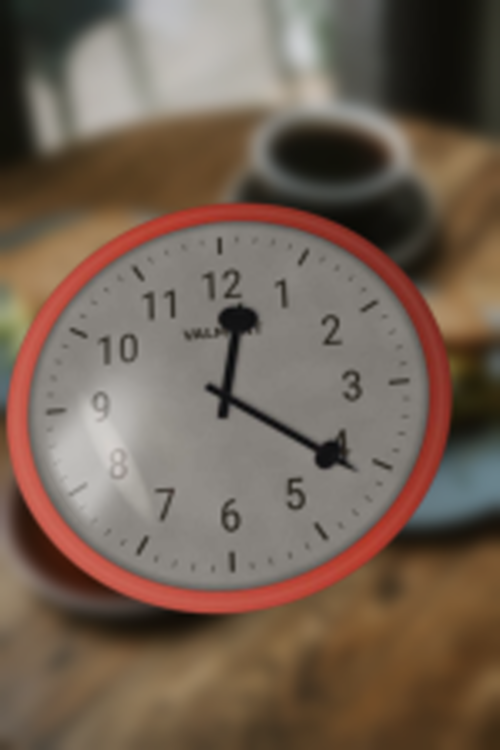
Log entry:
h=12 m=21
